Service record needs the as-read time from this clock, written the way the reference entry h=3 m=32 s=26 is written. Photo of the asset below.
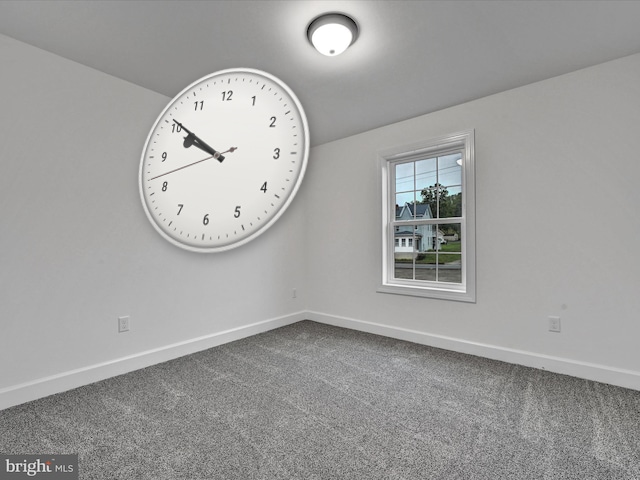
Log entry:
h=9 m=50 s=42
